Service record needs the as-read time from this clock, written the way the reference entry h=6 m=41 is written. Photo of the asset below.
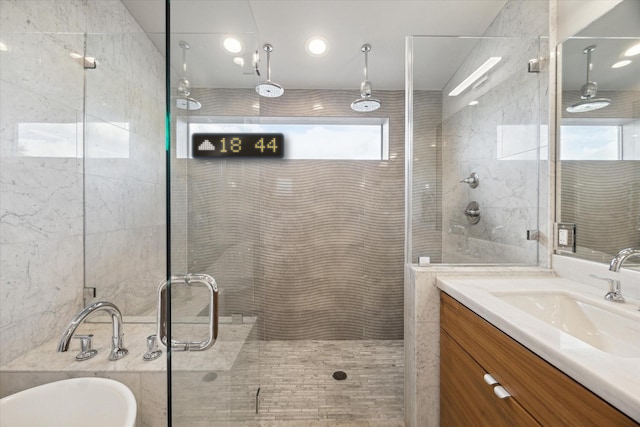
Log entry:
h=18 m=44
